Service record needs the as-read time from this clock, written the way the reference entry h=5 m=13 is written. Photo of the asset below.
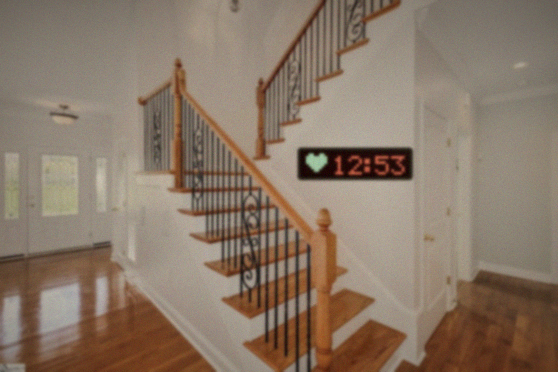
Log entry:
h=12 m=53
